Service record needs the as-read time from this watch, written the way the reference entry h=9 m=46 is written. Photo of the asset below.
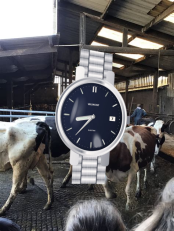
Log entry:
h=8 m=37
